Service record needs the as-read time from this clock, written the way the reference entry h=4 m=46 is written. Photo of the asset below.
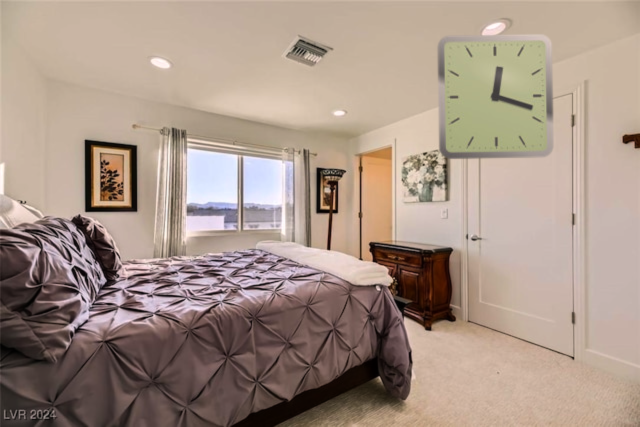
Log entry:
h=12 m=18
